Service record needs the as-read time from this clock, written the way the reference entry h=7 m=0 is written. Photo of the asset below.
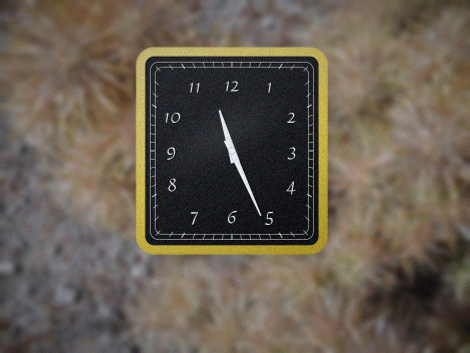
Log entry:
h=11 m=26
